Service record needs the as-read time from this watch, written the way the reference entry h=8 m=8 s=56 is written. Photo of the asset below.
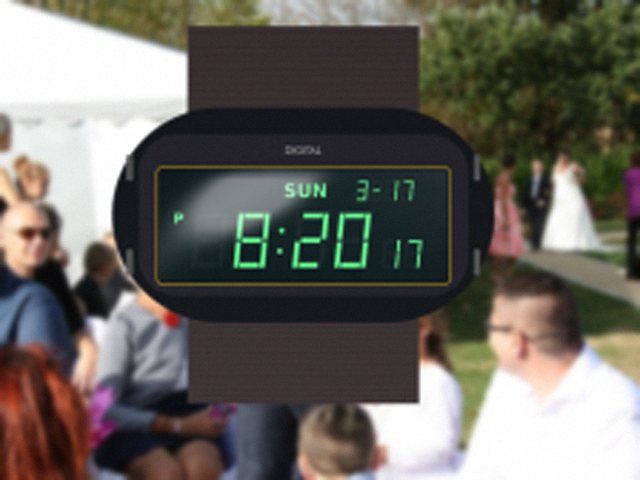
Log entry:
h=8 m=20 s=17
